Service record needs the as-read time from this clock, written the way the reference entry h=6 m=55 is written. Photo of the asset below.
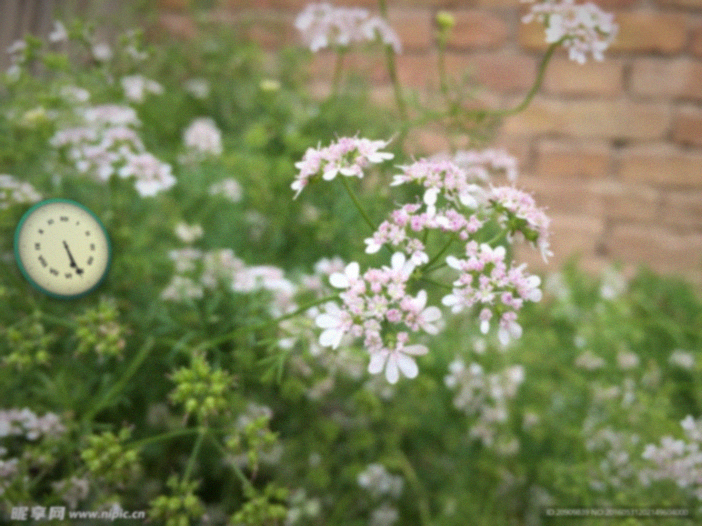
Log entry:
h=5 m=26
